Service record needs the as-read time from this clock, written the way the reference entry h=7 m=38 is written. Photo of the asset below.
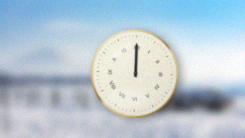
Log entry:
h=12 m=0
